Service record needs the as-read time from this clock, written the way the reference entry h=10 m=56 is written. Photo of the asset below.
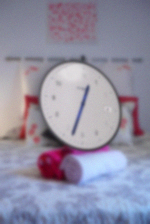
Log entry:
h=12 m=33
